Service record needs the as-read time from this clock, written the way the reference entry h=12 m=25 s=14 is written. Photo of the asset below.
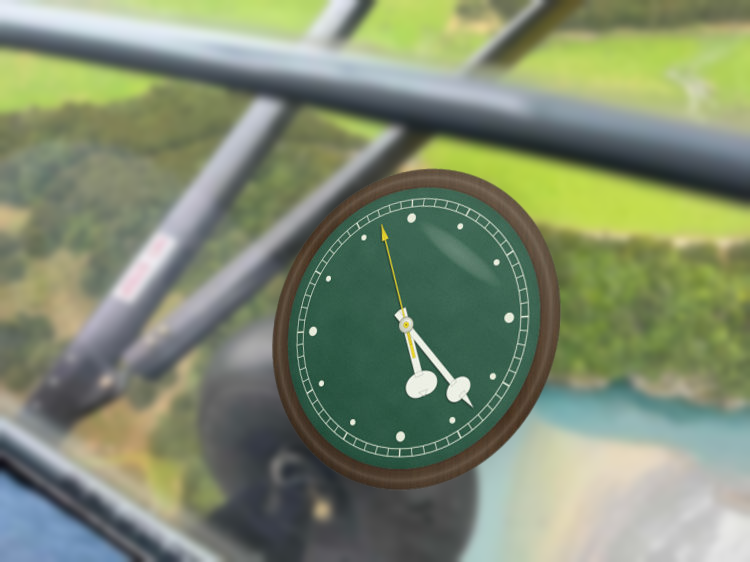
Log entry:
h=5 m=22 s=57
